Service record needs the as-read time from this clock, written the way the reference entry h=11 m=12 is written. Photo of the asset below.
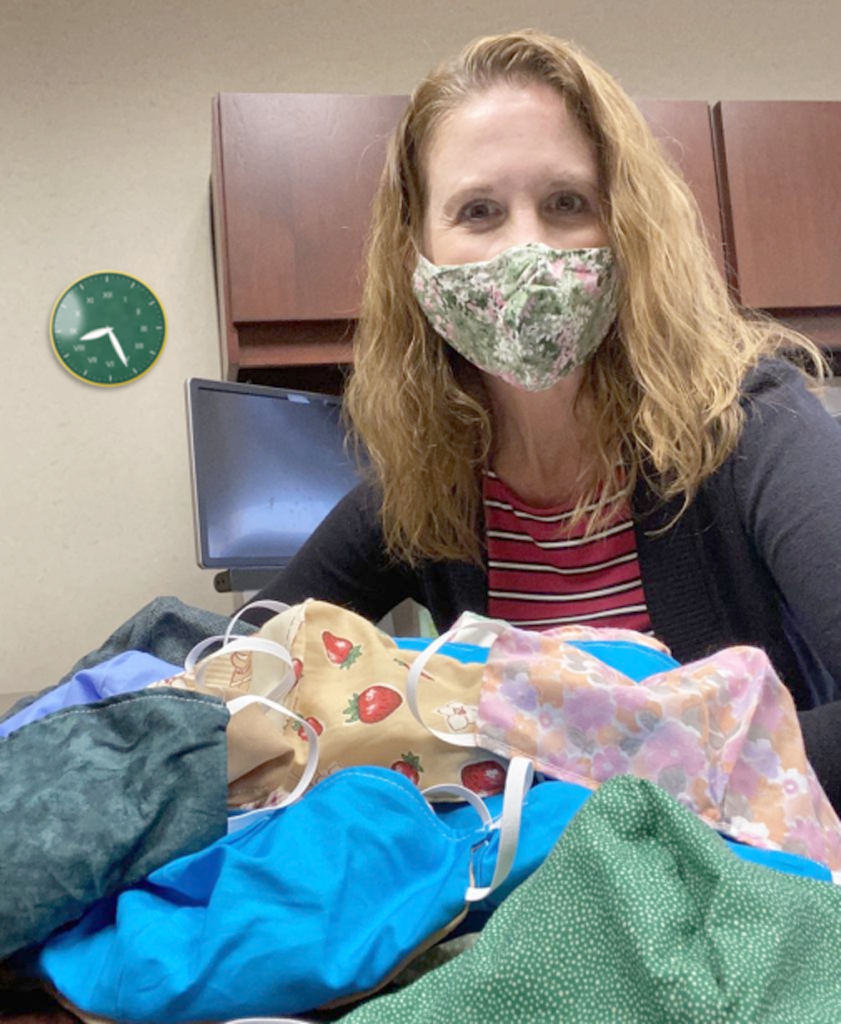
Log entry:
h=8 m=26
